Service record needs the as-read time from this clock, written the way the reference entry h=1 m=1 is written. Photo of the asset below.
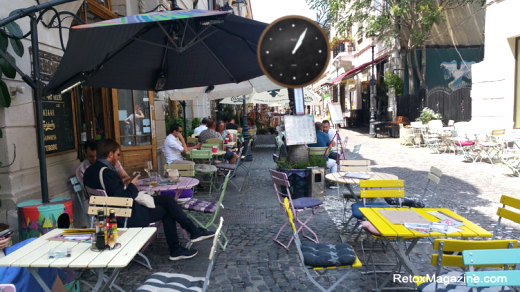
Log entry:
h=1 m=5
